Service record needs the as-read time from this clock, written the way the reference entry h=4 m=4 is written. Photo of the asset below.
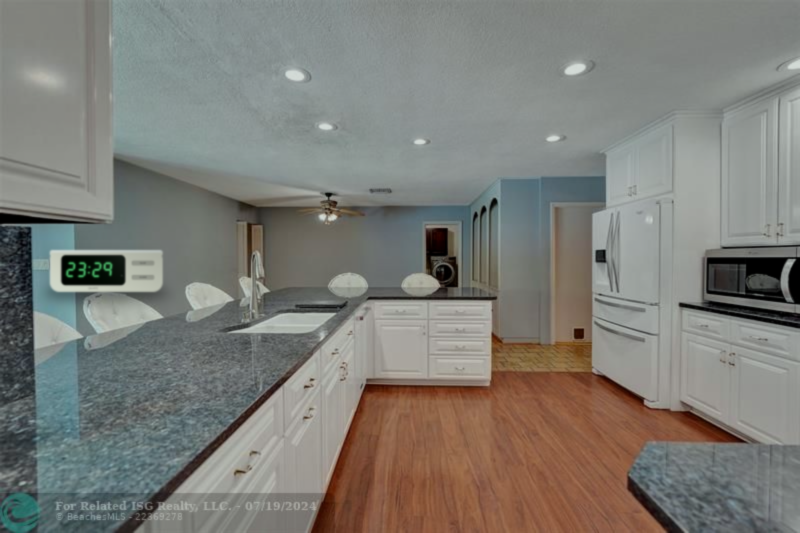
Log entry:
h=23 m=29
